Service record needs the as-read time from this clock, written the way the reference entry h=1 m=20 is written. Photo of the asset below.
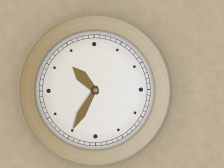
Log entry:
h=10 m=35
